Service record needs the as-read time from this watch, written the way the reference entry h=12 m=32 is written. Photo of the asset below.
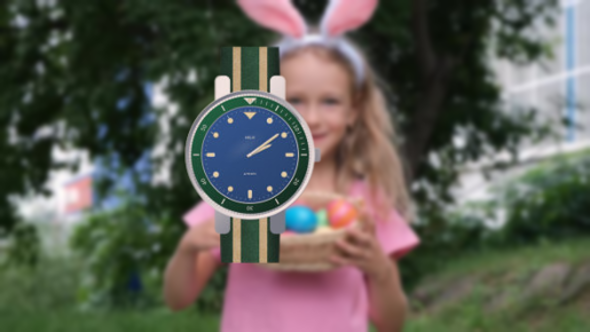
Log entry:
h=2 m=9
